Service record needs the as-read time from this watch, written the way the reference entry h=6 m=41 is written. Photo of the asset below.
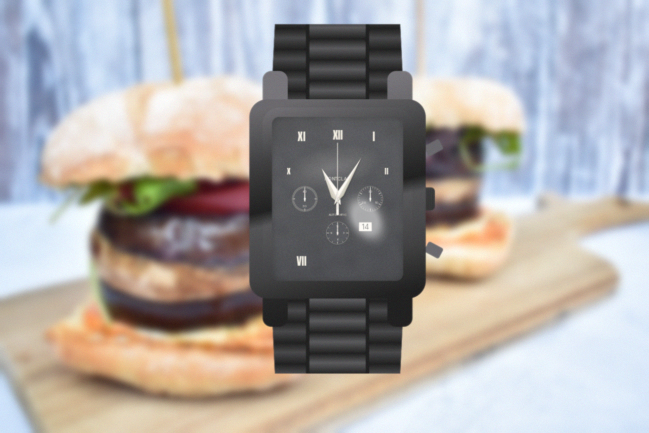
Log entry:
h=11 m=5
